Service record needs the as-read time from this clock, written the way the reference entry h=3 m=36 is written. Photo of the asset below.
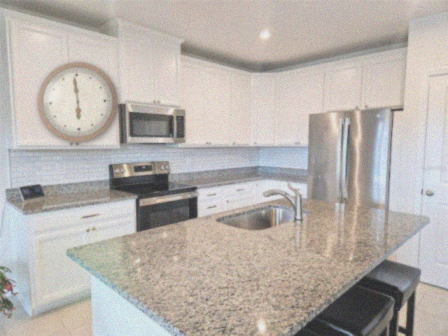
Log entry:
h=5 m=59
